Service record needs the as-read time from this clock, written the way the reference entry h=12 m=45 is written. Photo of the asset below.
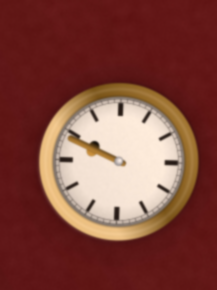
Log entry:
h=9 m=49
